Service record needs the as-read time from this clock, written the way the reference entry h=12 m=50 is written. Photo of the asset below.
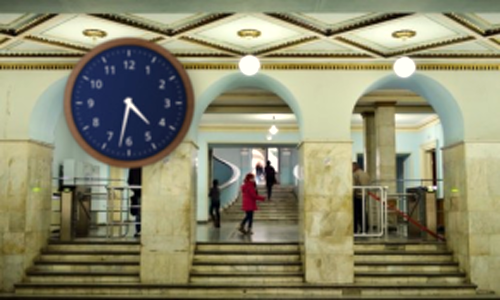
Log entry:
h=4 m=32
